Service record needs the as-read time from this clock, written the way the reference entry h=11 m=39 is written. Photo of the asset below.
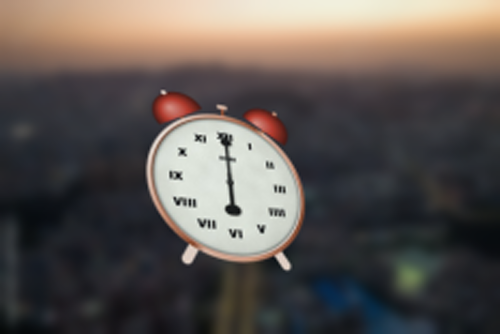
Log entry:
h=6 m=0
